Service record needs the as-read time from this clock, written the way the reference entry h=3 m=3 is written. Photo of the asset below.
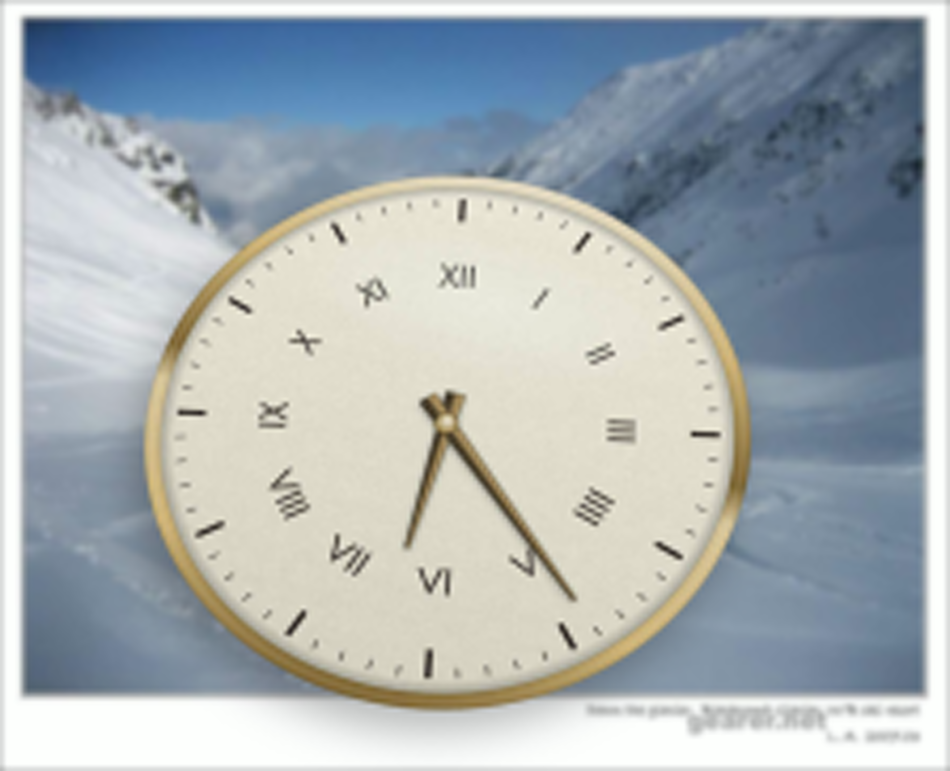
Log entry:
h=6 m=24
